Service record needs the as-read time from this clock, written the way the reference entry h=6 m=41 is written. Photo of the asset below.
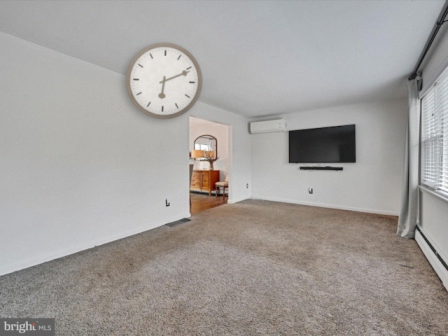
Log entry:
h=6 m=11
